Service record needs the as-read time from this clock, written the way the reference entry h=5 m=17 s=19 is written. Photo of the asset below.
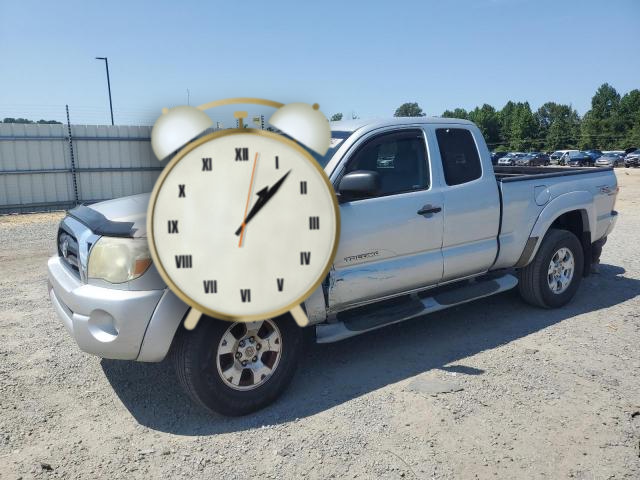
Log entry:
h=1 m=7 s=2
